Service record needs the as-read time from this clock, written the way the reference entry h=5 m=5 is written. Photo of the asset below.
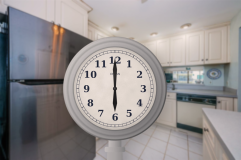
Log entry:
h=6 m=0
